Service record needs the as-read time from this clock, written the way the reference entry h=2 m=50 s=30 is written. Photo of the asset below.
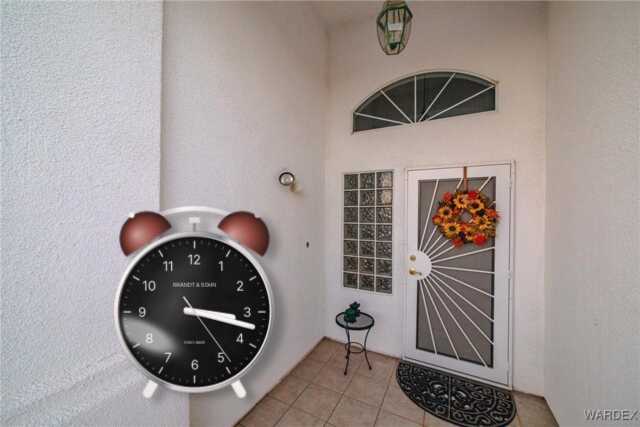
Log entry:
h=3 m=17 s=24
